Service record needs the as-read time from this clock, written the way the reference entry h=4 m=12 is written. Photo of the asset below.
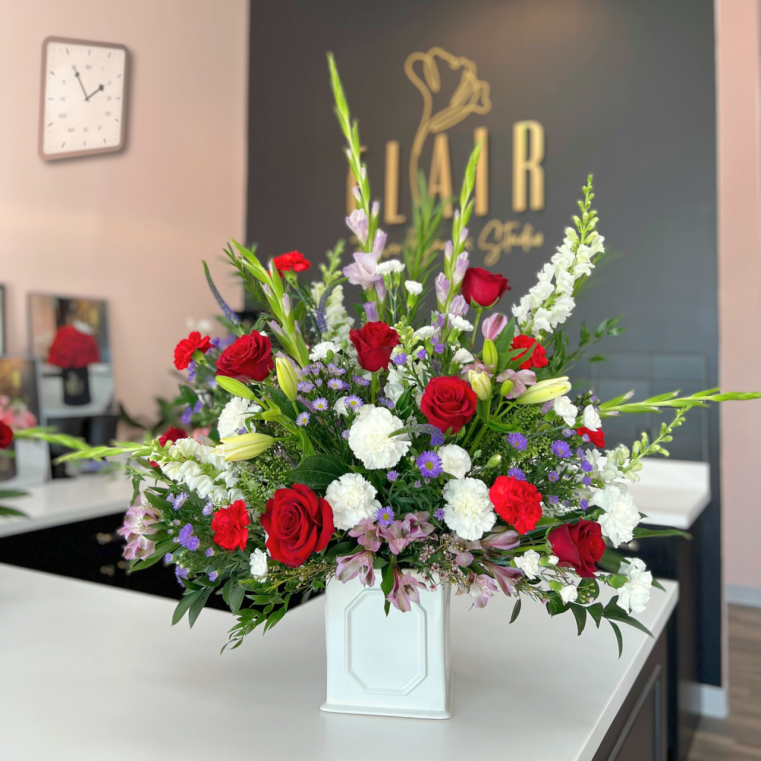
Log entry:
h=1 m=55
